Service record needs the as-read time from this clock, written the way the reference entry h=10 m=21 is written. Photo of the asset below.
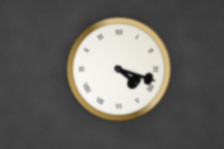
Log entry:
h=4 m=18
